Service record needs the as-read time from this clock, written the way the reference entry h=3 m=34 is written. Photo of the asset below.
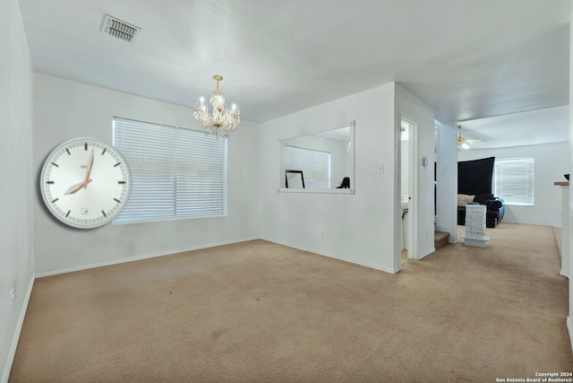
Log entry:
h=8 m=2
